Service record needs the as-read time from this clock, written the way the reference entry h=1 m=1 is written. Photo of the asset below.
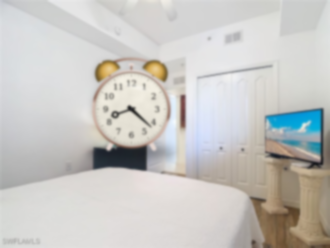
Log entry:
h=8 m=22
